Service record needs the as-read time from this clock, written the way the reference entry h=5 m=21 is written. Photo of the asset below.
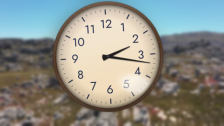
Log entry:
h=2 m=17
